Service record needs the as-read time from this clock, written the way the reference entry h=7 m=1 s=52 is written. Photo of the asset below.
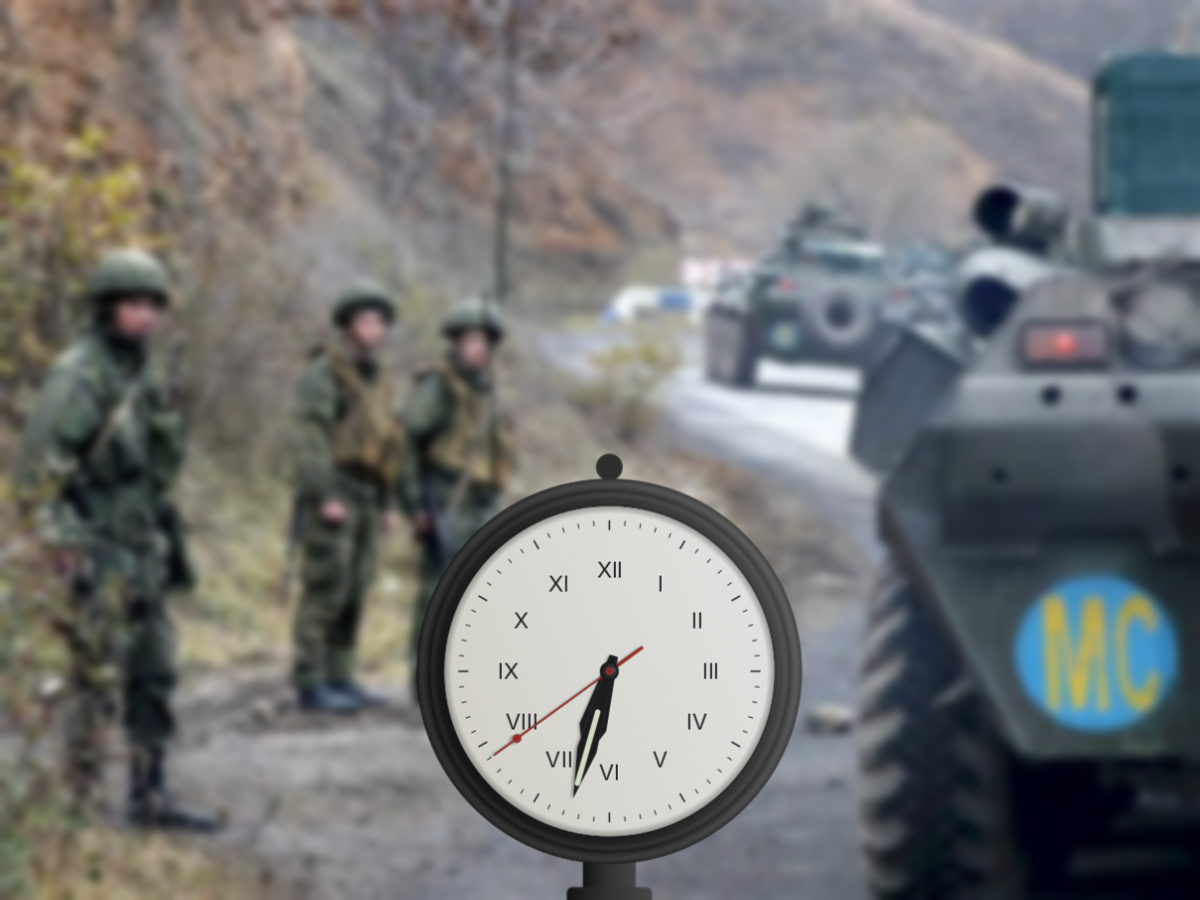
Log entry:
h=6 m=32 s=39
